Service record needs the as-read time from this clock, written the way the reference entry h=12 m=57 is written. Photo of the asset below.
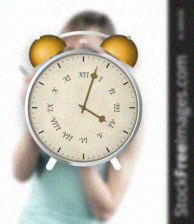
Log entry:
h=4 m=3
